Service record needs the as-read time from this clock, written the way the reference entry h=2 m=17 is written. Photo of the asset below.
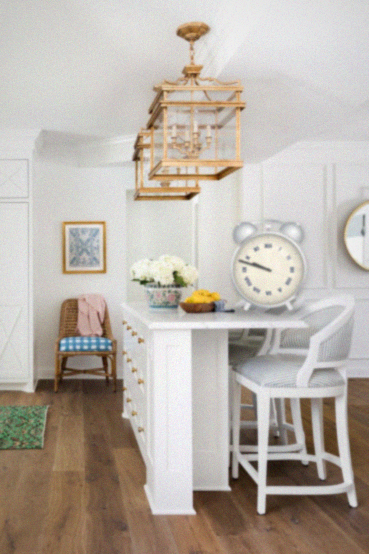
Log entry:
h=9 m=48
